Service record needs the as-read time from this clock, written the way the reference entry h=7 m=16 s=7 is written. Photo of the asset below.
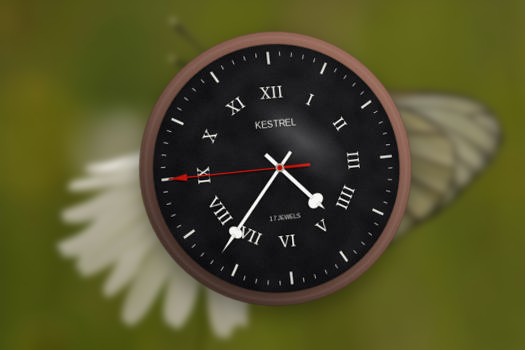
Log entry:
h=4 m=36 s=45
